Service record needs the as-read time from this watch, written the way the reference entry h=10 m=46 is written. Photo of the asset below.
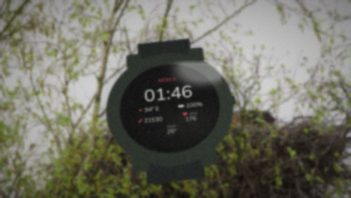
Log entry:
h=1 m=46
